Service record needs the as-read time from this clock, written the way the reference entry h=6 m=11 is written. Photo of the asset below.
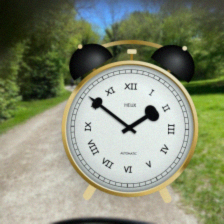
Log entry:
h=1 m=51
